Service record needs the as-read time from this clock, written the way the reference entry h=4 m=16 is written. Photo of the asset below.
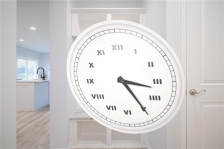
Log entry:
h=3 m=25
